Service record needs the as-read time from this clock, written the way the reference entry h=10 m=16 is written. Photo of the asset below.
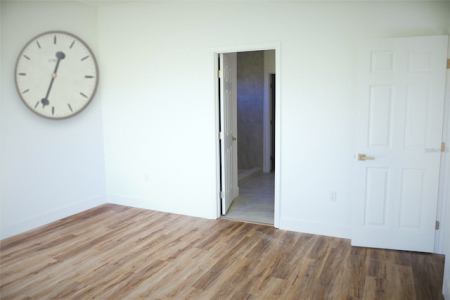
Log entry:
h=12 m=33
